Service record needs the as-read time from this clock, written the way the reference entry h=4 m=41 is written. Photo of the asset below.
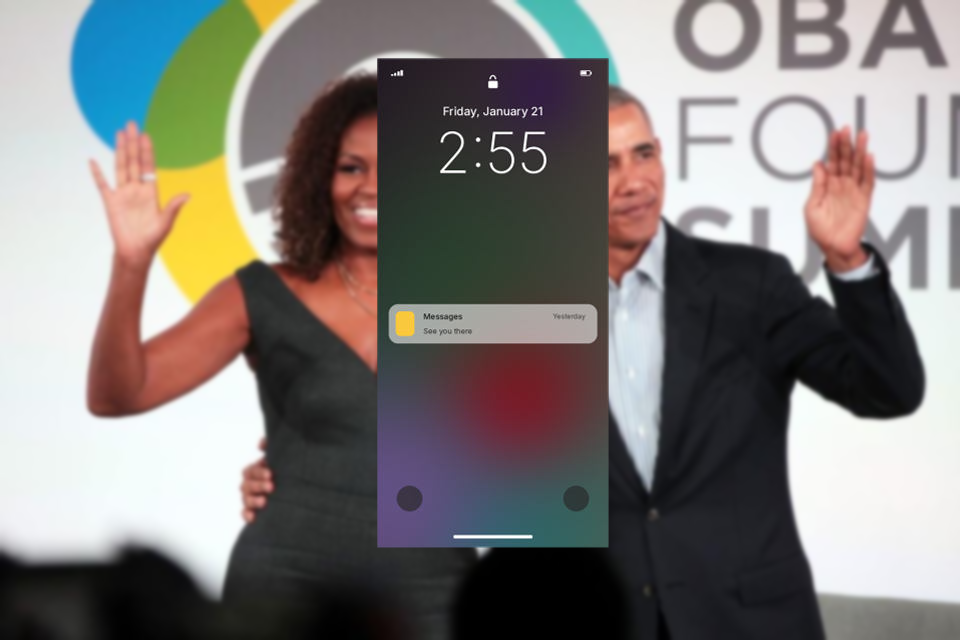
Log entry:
h=2 m=55
